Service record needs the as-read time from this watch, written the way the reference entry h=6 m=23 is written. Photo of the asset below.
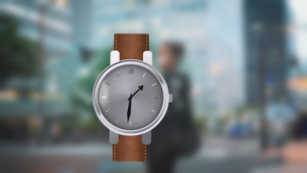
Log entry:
h=1 m=31
